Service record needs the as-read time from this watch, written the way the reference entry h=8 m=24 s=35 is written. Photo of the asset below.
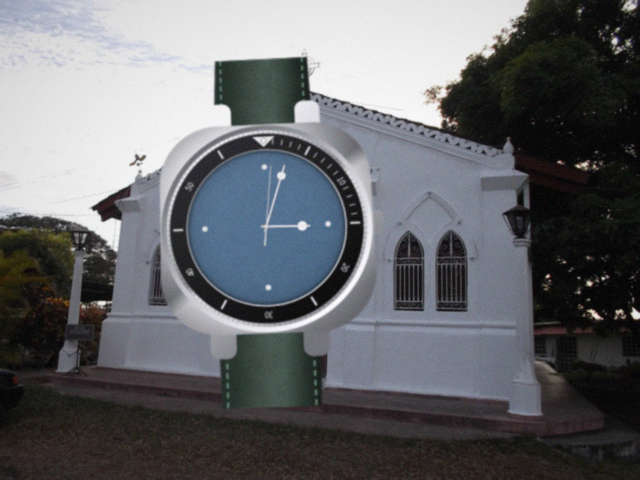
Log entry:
h=3 m=3 s=1
